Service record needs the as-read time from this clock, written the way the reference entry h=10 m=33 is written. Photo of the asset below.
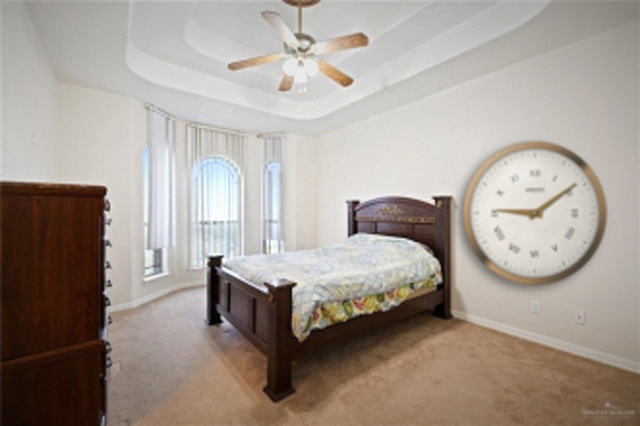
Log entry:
h=9 m=9
